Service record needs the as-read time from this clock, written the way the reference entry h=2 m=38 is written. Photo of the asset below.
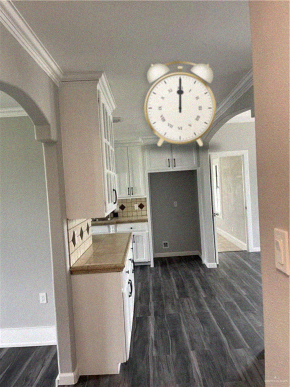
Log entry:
h=12 m=0
